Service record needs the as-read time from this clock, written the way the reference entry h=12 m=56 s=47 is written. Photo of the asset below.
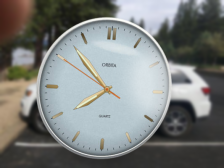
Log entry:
h=7 m=52 s=50
